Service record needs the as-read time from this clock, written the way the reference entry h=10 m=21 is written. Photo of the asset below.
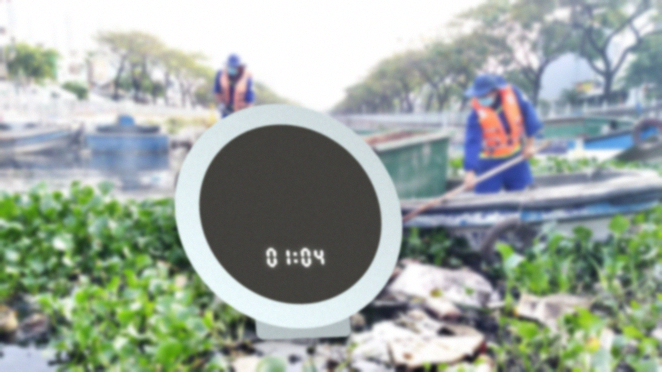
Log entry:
h=1 m=4
